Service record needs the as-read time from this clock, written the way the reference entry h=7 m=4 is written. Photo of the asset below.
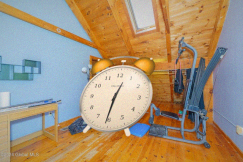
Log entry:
h=12 m=31
